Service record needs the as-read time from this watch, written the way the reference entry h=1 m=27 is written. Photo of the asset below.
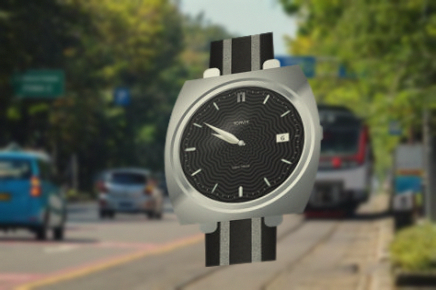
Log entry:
h=9 m=51
